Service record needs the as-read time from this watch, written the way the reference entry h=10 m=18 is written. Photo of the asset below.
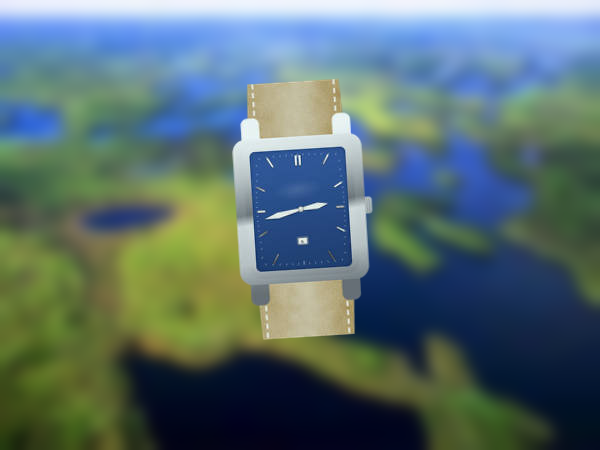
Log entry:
h=2 m=43
